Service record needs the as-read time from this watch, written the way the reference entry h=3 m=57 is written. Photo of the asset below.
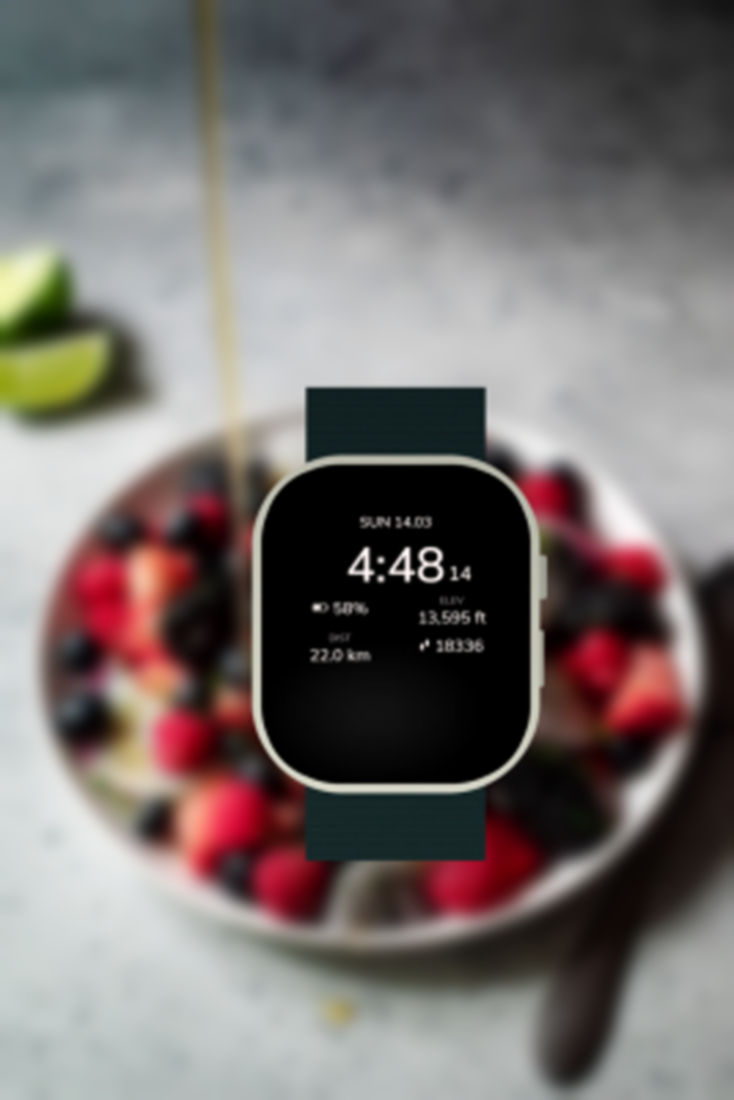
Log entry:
h=4 m=48
